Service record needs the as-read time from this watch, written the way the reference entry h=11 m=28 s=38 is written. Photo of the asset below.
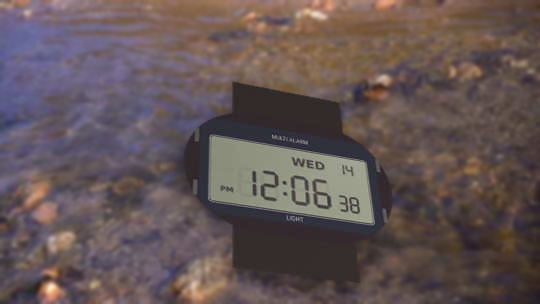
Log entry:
h=12 m=6 s=38
